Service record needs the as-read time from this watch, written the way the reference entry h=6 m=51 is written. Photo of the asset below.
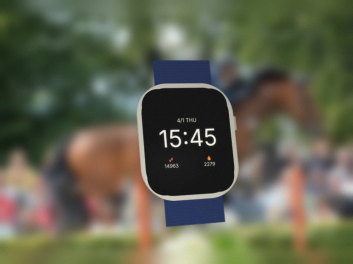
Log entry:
h=15 m=45
